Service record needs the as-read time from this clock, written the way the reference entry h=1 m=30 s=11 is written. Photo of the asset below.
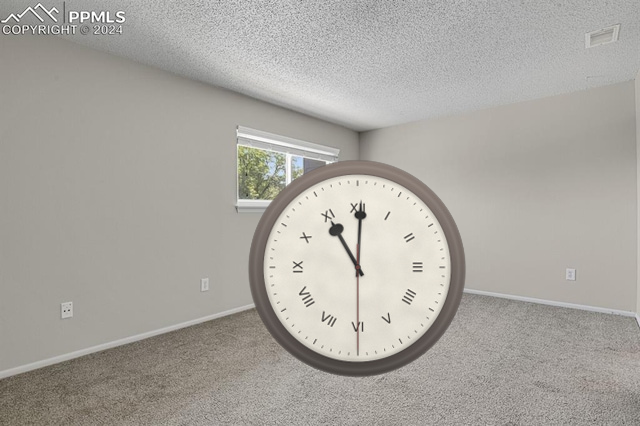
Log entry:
h=11 m=0 s=30
